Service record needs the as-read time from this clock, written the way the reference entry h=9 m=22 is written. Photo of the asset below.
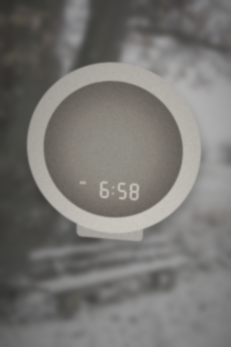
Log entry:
h=6 m=58
